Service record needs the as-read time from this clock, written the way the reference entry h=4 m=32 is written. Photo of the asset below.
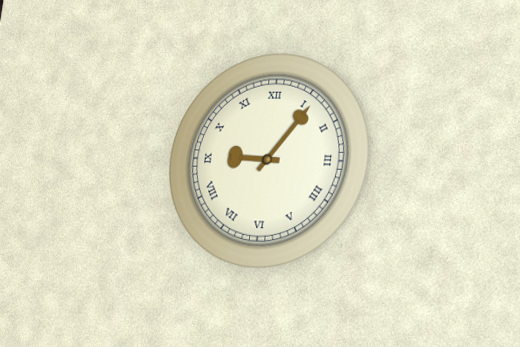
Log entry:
h=9 m=6
